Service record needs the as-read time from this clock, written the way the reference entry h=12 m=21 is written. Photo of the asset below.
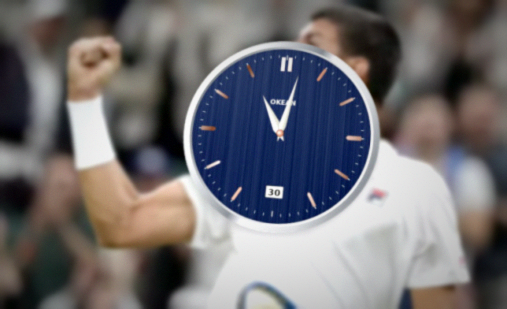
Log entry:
h=11 m=2
